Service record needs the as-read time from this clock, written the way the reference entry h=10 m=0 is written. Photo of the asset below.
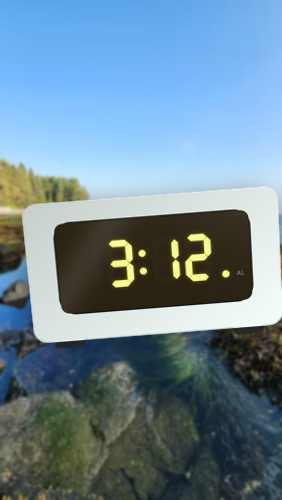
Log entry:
h=3 m=12
